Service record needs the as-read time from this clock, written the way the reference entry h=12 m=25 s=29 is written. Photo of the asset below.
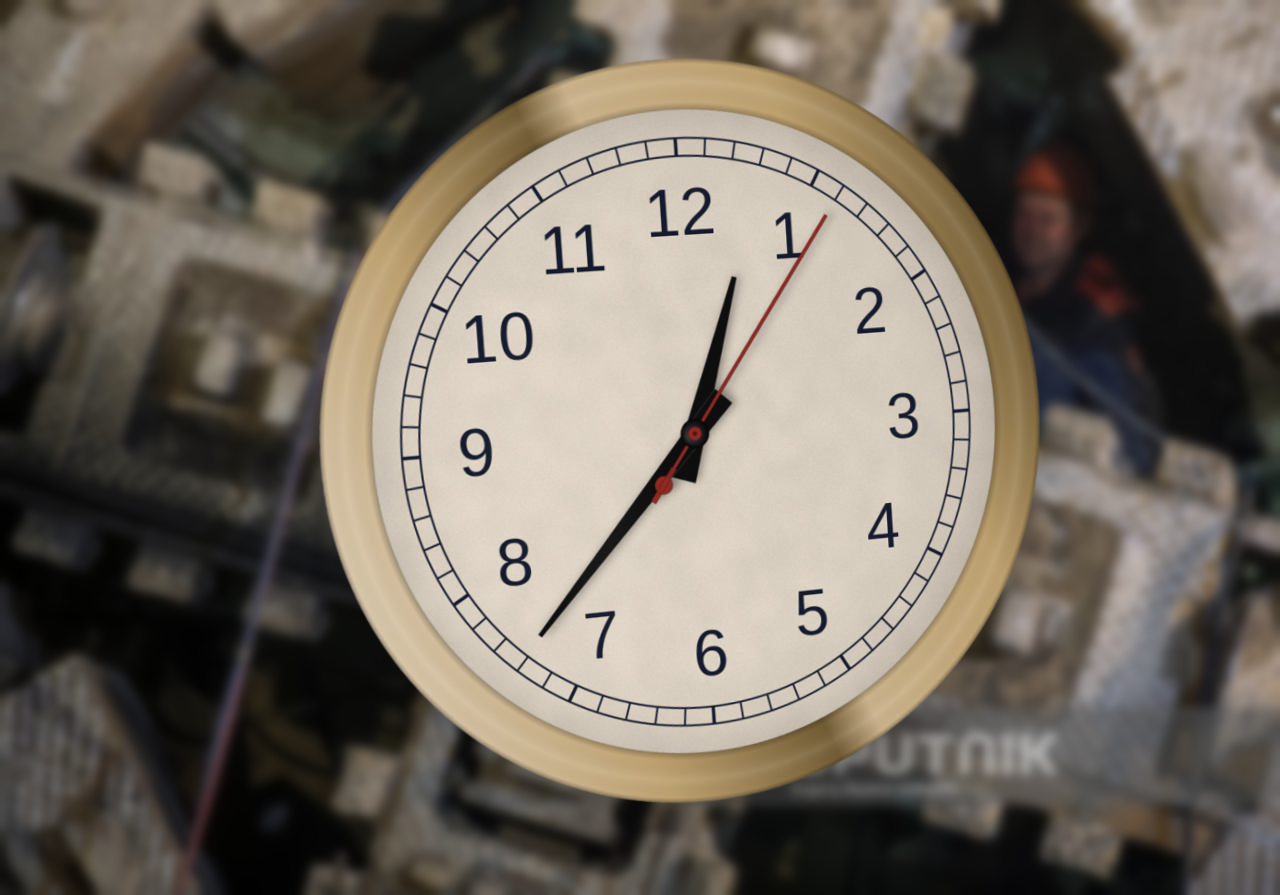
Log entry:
h=12 m=37 s=6
